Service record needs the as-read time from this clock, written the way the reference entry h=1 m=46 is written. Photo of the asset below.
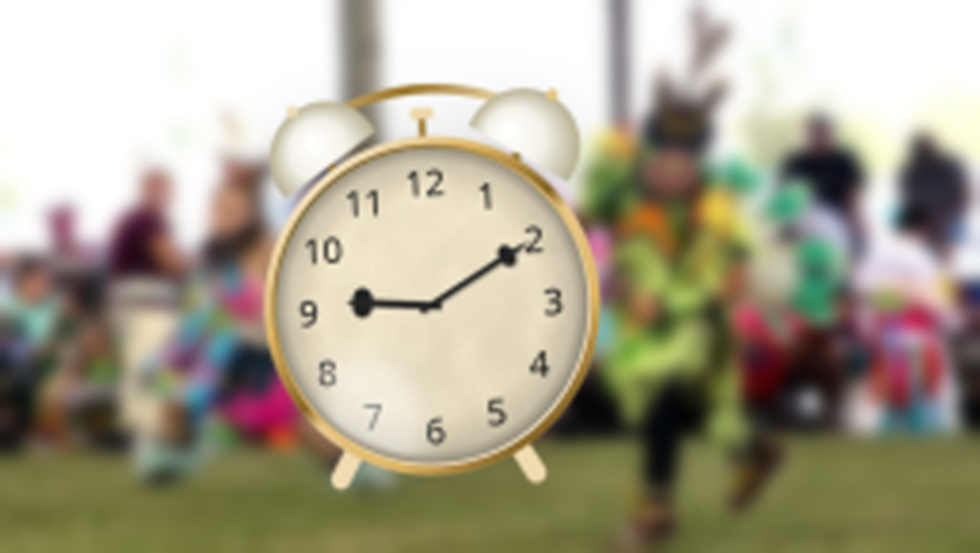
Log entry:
h=9 m=10
